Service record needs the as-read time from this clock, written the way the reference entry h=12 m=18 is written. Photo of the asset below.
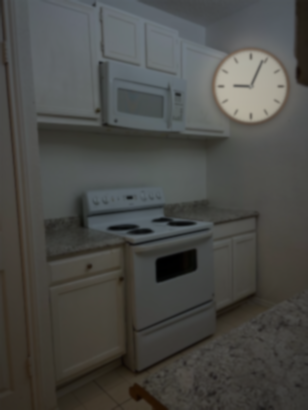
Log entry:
h=9 m=4
